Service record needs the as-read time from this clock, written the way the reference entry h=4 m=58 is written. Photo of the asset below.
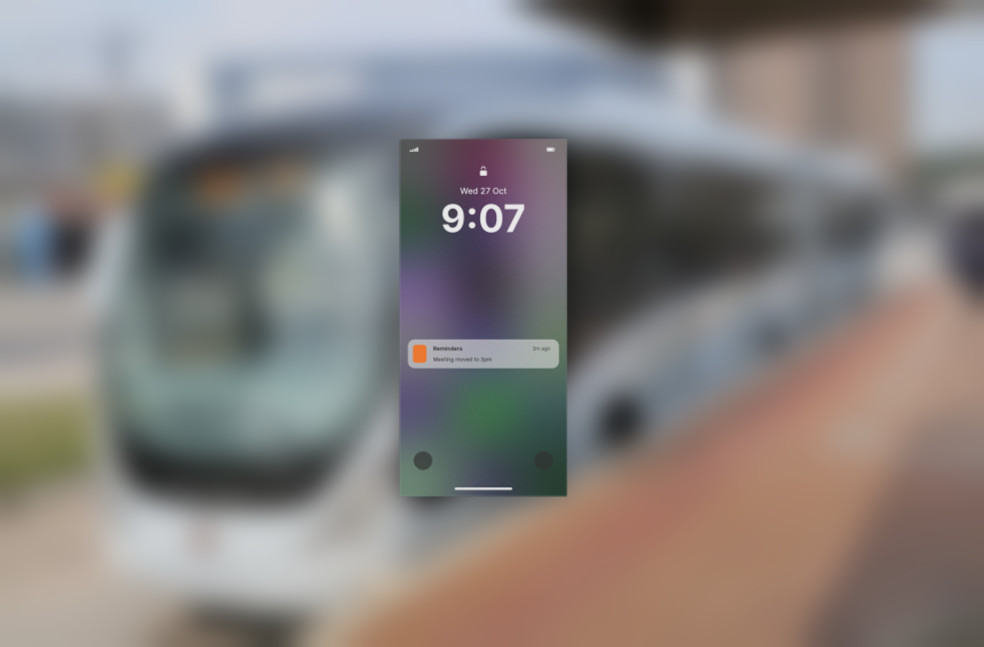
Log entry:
h=9 m=7
